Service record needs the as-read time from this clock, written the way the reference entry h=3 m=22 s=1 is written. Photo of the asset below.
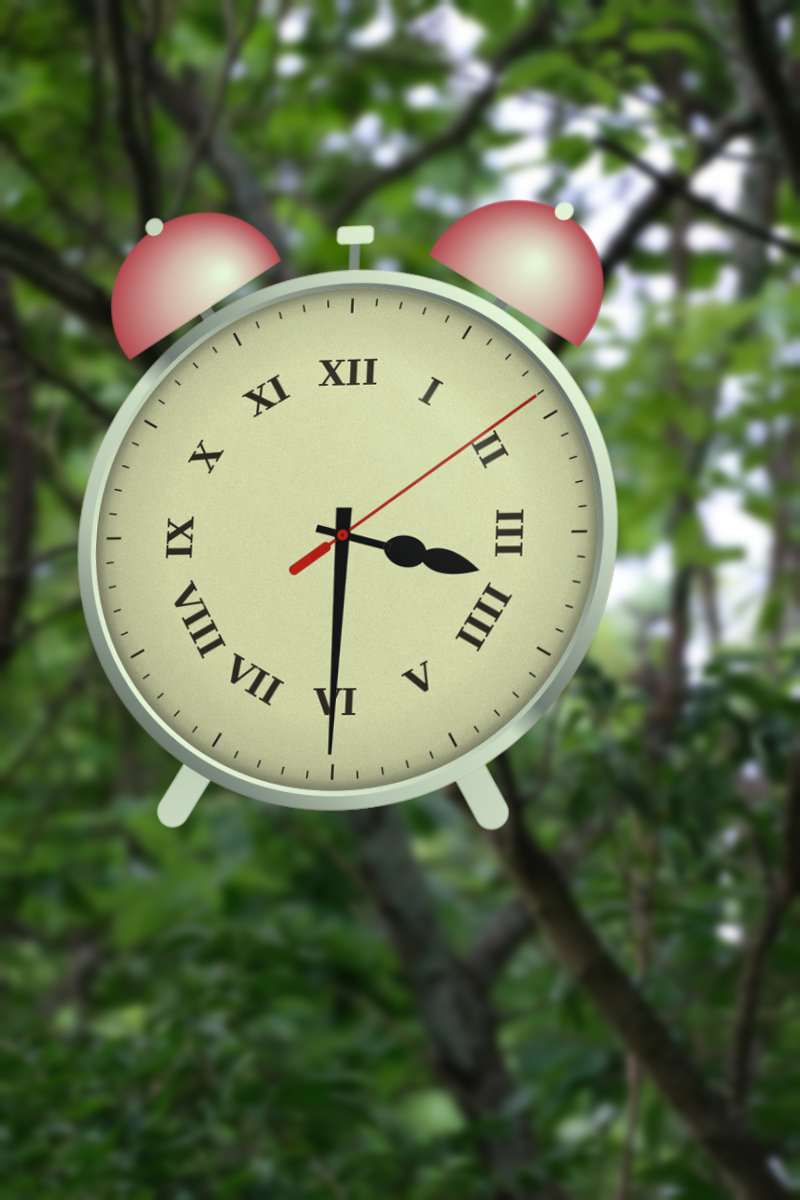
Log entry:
h=3 m=30 s=9
